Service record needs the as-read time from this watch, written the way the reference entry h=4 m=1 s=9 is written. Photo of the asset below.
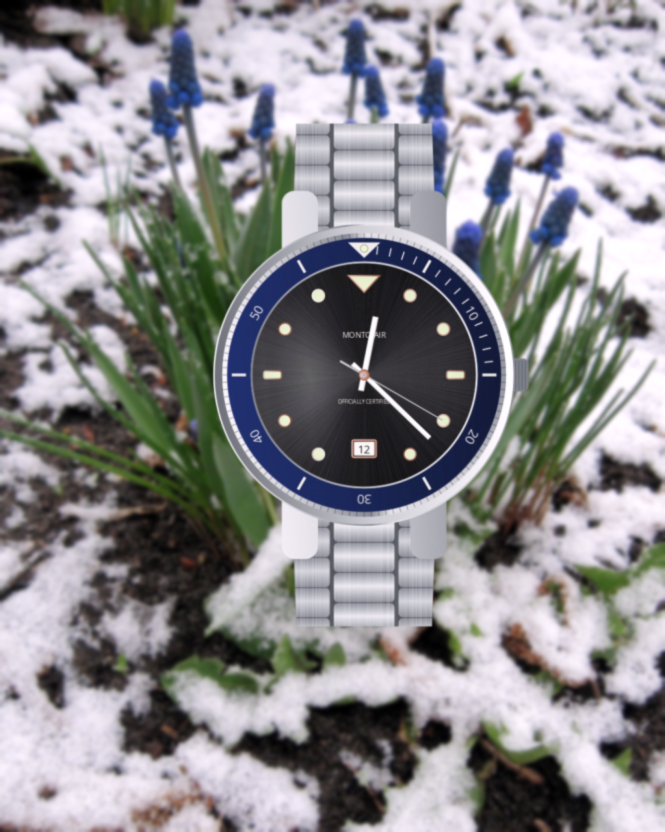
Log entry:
h=12 m=22 s=20
